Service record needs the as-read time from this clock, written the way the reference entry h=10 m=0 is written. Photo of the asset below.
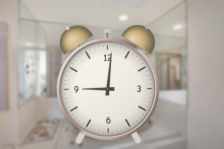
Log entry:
h=9 m=1
